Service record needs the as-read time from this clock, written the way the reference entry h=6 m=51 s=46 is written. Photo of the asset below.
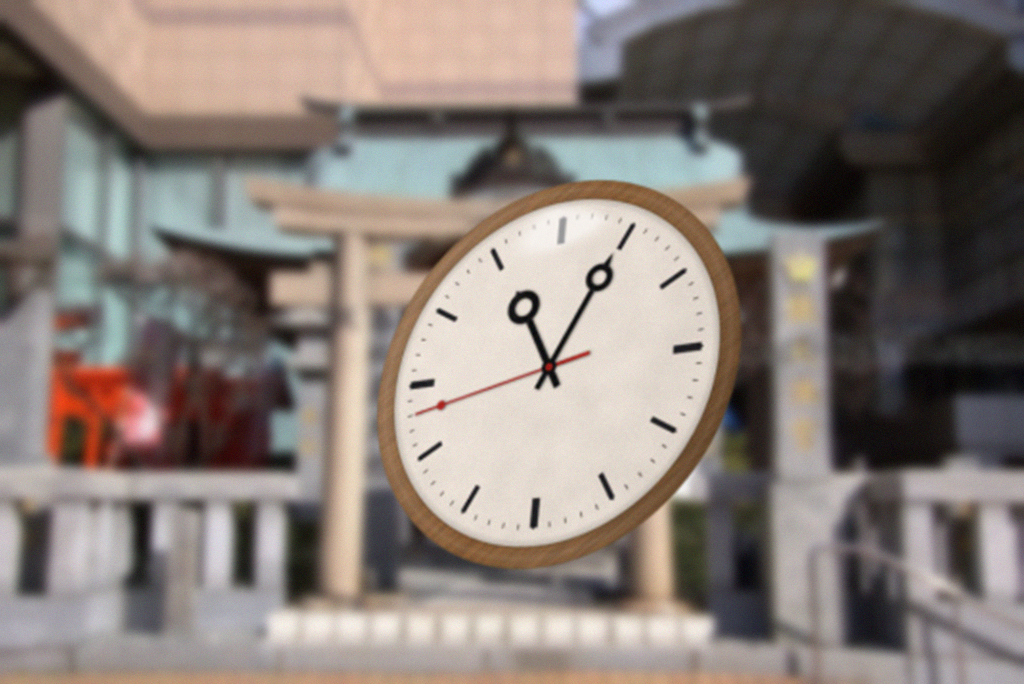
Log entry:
h=11 m=4 s=43
